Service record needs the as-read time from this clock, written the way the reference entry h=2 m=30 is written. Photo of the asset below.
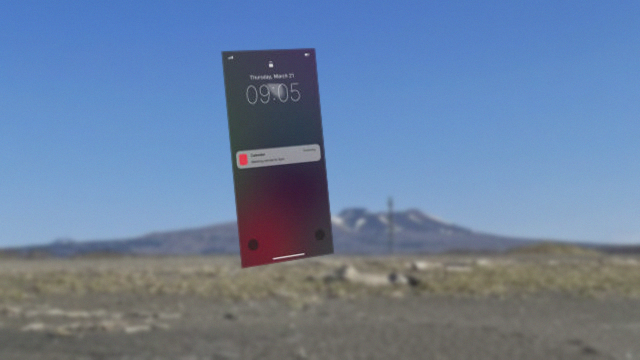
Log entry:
h=9 m=5
